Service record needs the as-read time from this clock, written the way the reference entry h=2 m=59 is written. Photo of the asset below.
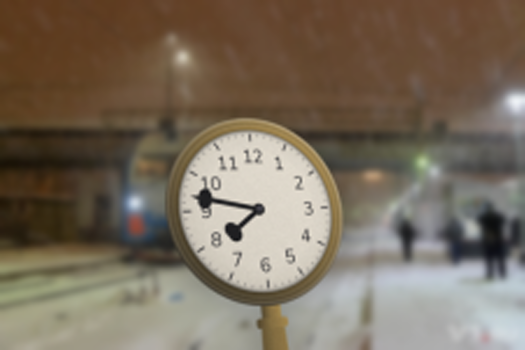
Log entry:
h=7 m=47
